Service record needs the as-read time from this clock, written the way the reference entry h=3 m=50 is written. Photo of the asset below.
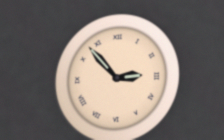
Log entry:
h=2 m=53
